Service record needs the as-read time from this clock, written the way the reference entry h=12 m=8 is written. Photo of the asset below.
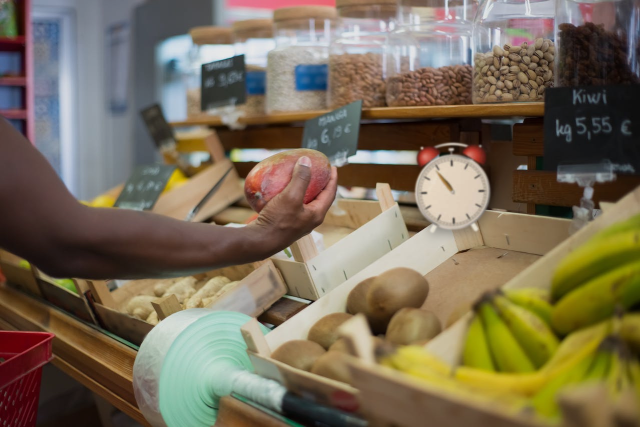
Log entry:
h=10 m=54
